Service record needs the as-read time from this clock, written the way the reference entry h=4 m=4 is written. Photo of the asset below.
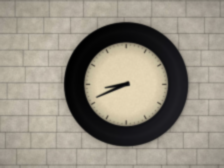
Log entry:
h=8 m=41
